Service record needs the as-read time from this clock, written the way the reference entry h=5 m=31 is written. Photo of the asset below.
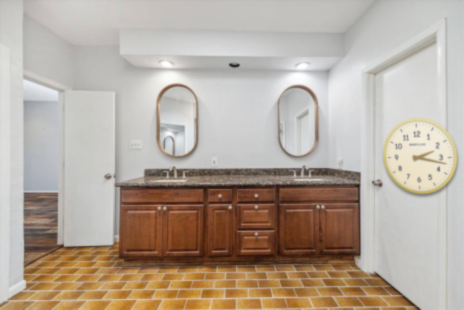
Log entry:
h=2 m=17
